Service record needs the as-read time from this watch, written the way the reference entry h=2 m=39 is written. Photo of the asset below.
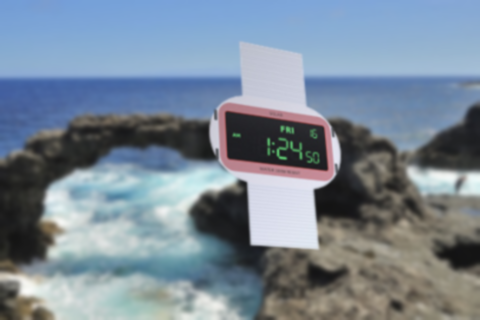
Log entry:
h=1 m=24
